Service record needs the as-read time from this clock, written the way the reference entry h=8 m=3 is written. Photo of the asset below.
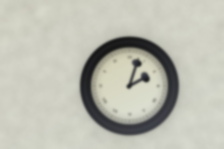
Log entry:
h=2 m=3
